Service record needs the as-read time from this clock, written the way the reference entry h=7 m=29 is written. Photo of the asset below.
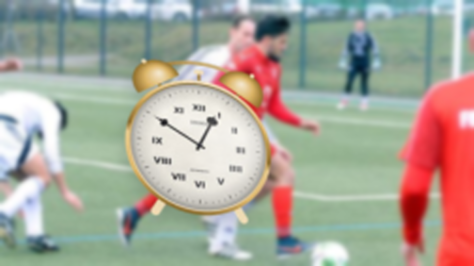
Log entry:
h=12 m=50
